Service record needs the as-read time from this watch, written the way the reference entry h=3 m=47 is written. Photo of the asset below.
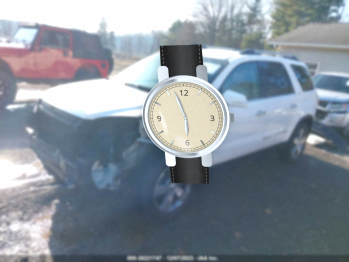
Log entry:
h=5 m=57
